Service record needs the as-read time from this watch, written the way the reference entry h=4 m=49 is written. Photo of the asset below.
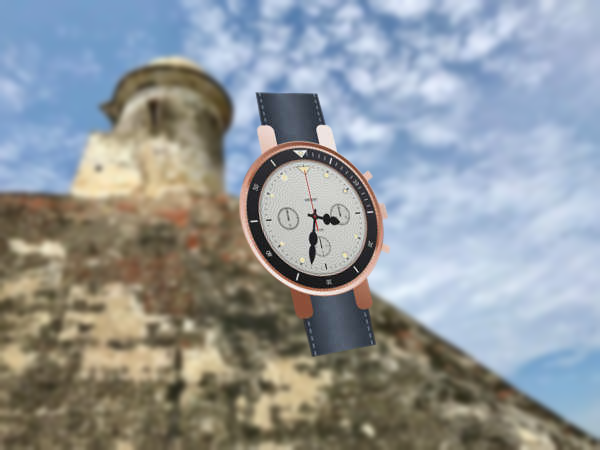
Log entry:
h=3 m=33
